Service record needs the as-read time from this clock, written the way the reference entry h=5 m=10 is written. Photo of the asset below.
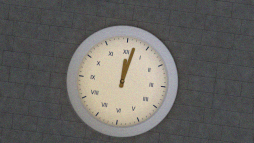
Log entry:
h=12 m=2
